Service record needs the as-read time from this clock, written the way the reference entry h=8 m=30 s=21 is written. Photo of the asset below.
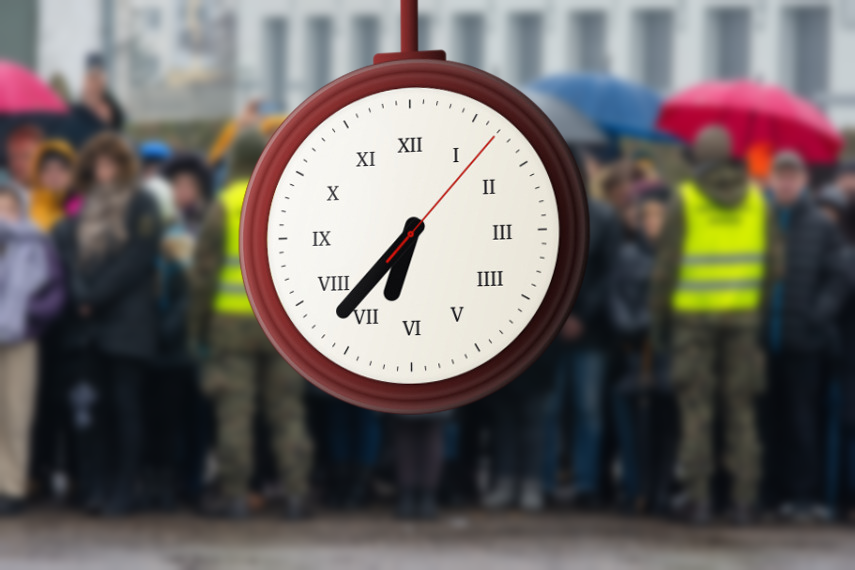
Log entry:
h=6 m=37 s=7
